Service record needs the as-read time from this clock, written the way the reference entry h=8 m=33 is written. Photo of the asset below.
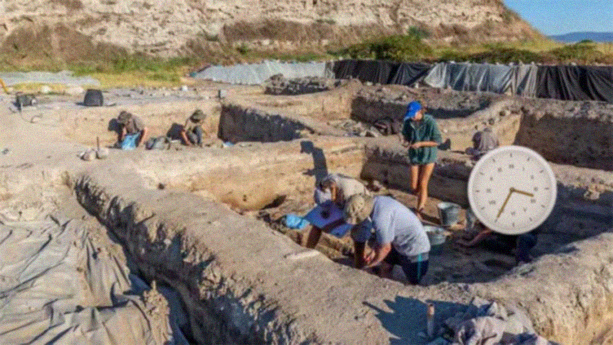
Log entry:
h=3 m=35
